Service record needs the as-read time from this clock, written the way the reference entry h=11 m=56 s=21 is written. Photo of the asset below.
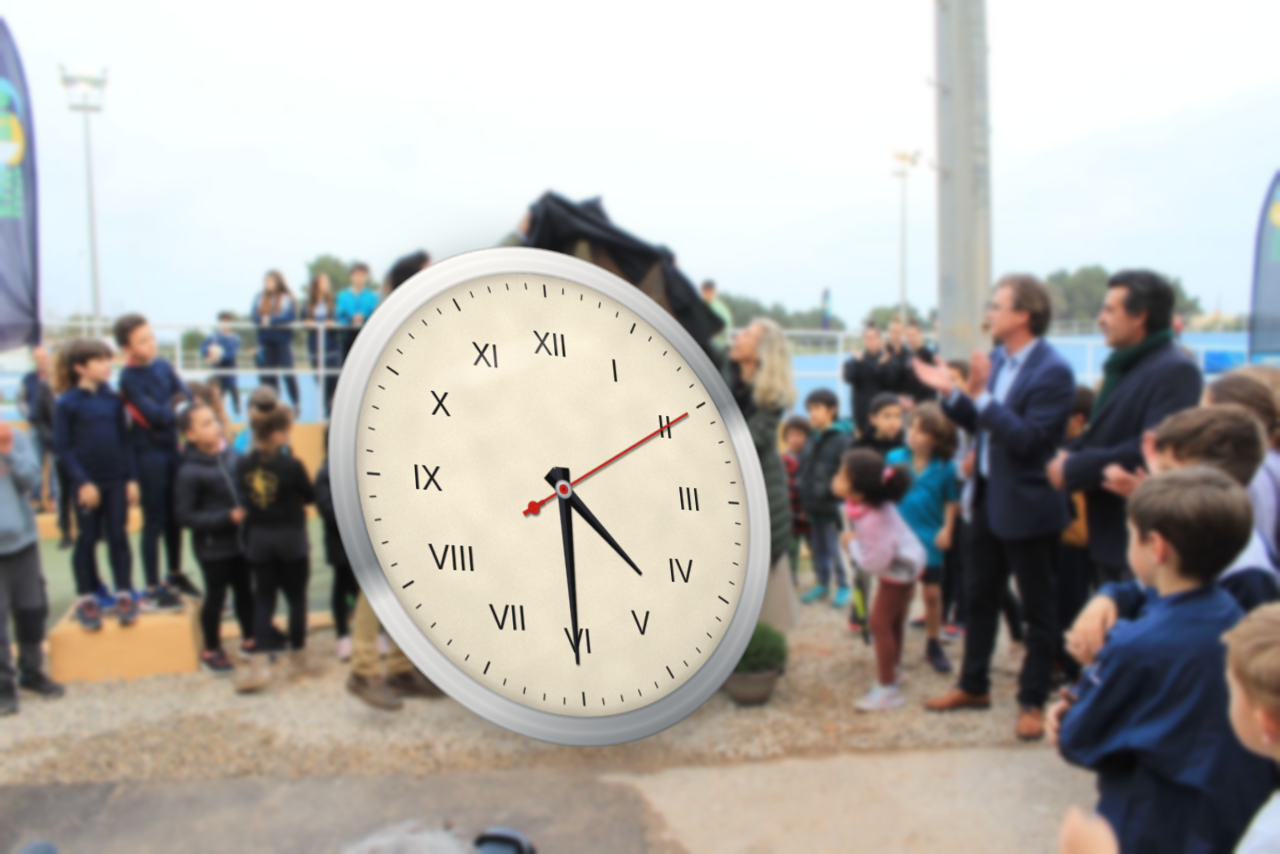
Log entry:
h=4 m=30 s=10
